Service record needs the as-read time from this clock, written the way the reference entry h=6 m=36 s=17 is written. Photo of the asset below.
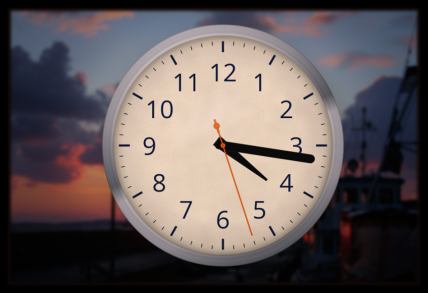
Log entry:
h=4 m=16 s=27
